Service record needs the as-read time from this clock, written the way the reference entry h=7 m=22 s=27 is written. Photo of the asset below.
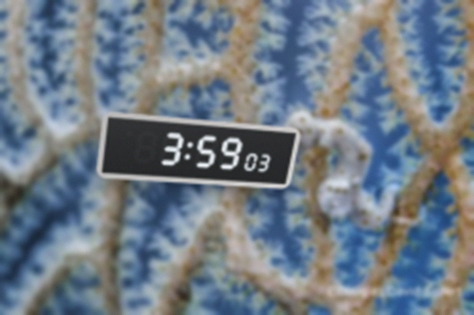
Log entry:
h=3 m=59 s=3
